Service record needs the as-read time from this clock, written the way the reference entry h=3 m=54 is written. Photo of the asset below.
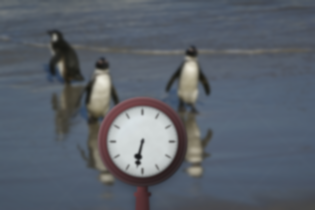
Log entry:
h=6 m=32
